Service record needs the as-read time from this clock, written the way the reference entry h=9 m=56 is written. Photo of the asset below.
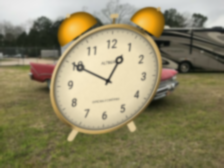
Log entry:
h=12 m=50
